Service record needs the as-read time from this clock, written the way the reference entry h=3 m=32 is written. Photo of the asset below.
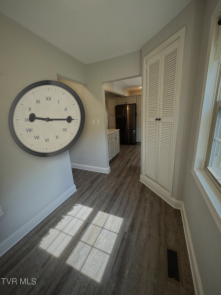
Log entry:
h=9 m=15
